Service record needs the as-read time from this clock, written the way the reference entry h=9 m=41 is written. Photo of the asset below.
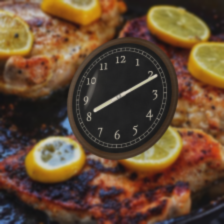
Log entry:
h=8 m=11
